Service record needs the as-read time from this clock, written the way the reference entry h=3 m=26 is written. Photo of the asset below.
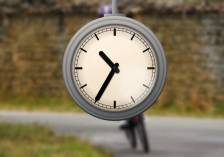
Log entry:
h=10 m=35
